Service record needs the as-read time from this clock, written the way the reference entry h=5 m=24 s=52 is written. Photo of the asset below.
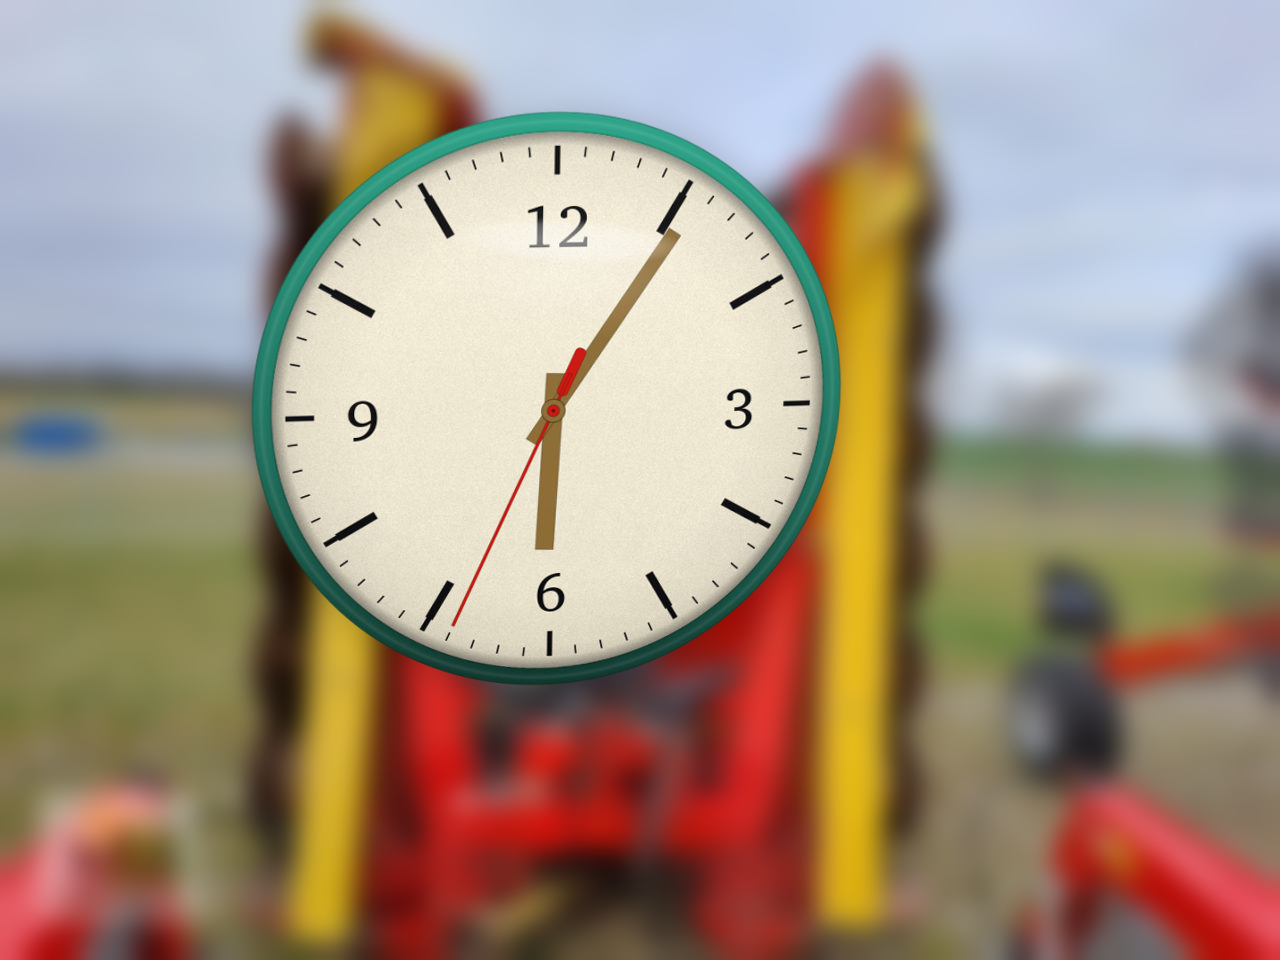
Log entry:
h=6 m=5 s=34
